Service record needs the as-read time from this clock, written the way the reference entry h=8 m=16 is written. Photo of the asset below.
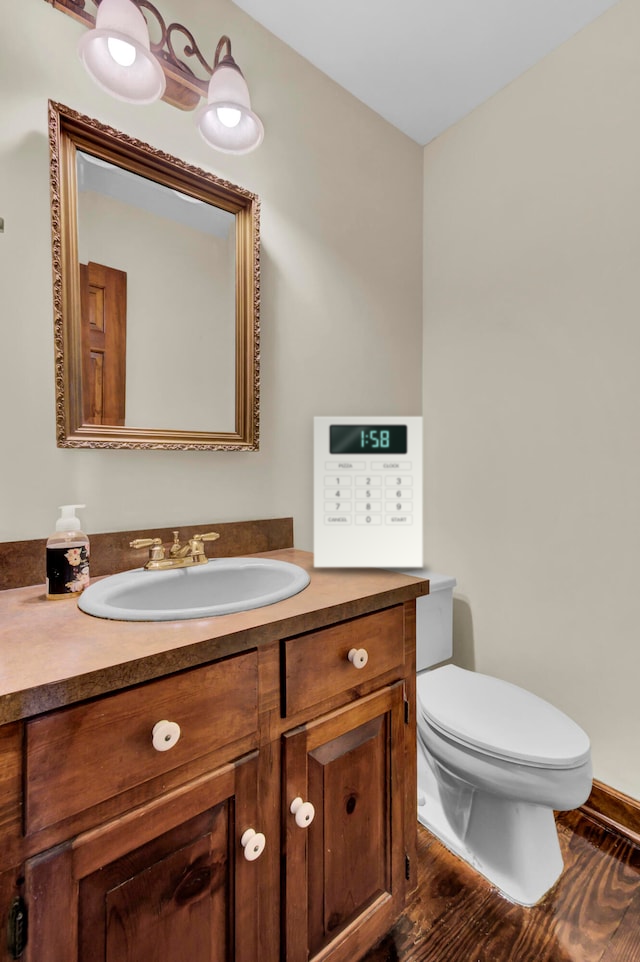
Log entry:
h=1 m=58
